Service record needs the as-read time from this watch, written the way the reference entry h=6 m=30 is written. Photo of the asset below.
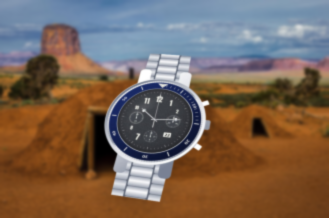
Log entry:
h=10 m=14
